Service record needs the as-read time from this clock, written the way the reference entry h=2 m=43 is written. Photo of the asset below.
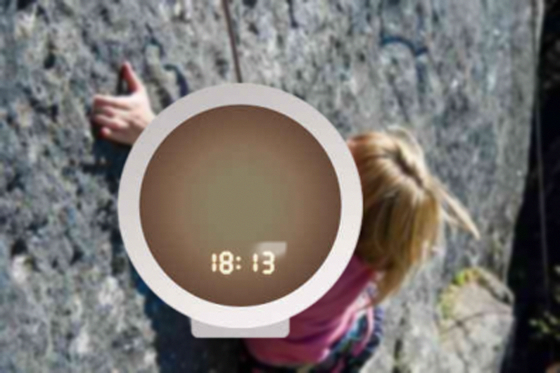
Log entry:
h=18 m=13
